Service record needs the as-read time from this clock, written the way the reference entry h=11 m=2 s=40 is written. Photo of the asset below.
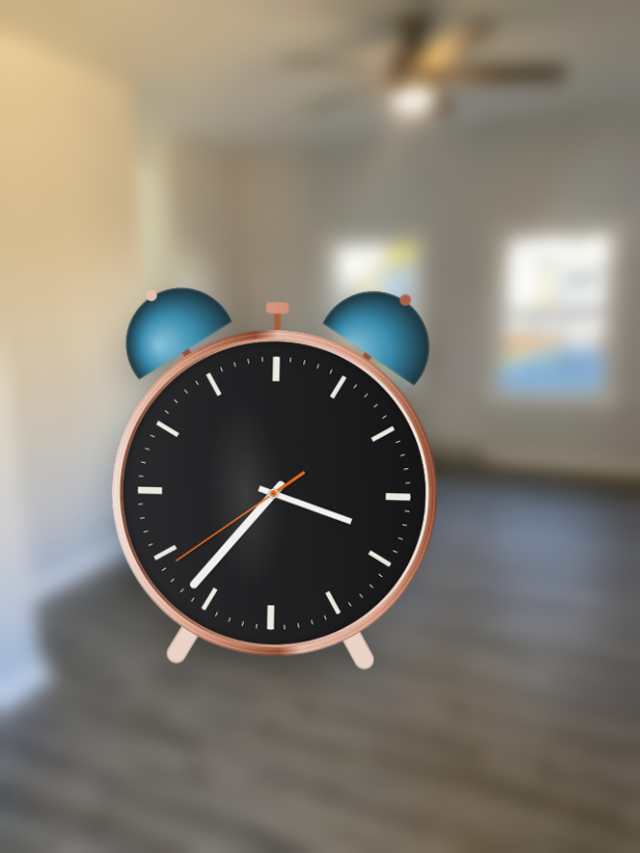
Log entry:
h=3 m=36 s=39
